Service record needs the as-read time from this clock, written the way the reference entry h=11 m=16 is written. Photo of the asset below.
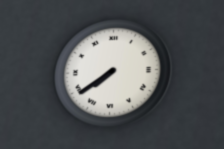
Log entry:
h=7 m=39
